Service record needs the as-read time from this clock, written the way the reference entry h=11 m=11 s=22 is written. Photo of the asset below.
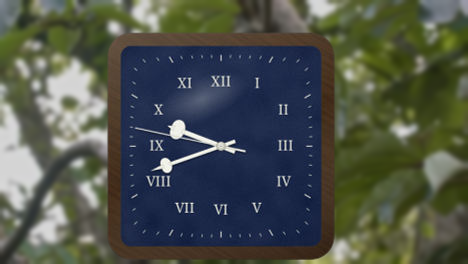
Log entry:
h=9 m=41 s=47
